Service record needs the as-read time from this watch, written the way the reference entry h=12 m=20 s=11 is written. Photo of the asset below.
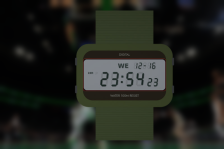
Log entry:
h=23 m=54 s=23
